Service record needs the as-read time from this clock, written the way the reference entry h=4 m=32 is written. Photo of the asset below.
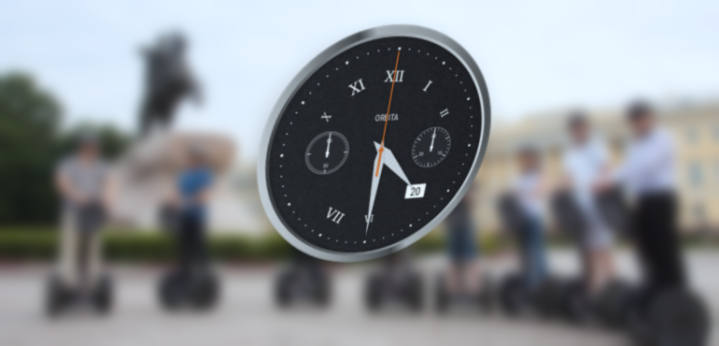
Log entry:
h=4 m=30
